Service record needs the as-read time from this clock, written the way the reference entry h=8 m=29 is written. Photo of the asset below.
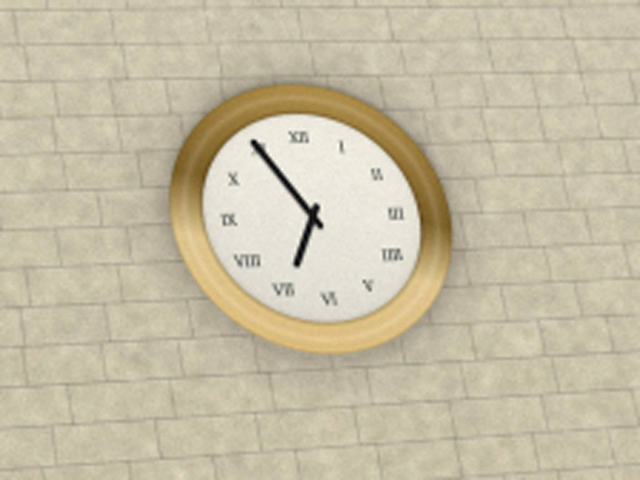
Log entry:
h=6 m=55
